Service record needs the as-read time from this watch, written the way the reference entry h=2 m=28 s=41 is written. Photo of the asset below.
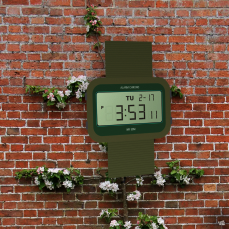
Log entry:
h=3 m=53 s=11
